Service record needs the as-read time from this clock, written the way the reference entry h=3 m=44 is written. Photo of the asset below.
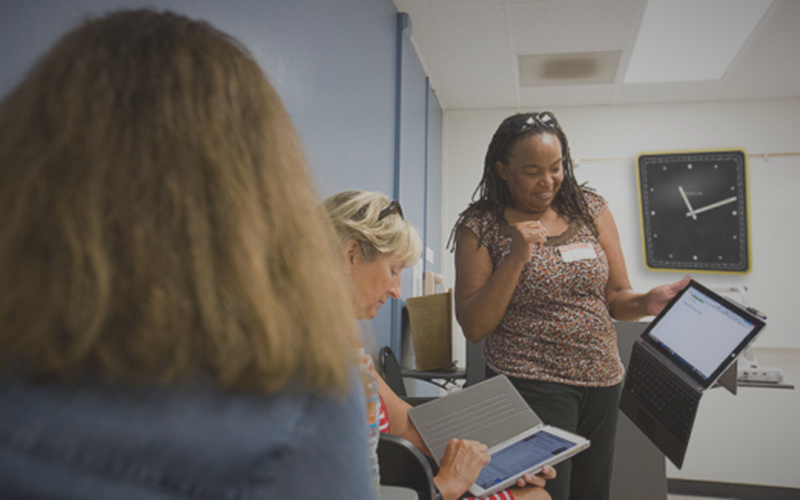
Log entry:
h=11 m=12
